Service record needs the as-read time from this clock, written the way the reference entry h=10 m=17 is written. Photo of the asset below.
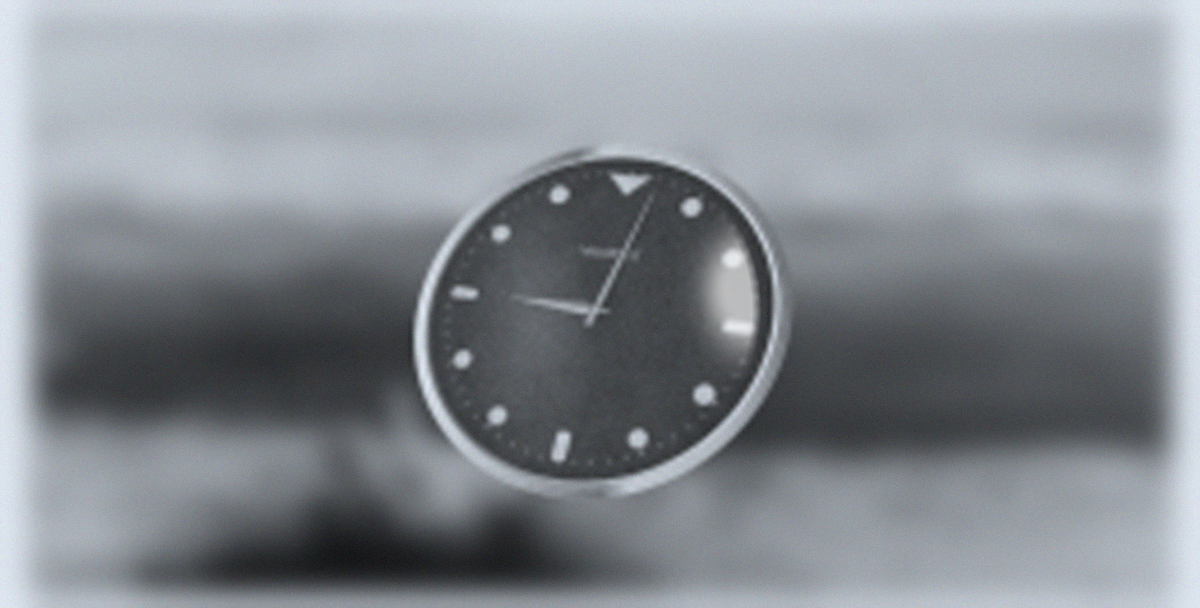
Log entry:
h=9 m=2
